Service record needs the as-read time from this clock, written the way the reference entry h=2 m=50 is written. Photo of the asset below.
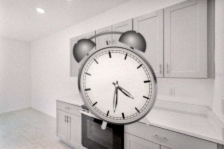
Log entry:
h=4 m=33
